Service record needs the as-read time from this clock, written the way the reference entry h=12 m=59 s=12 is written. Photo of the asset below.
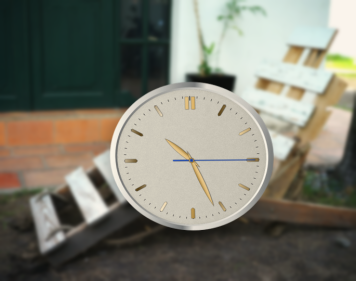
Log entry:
h=10 m=26 s=15
